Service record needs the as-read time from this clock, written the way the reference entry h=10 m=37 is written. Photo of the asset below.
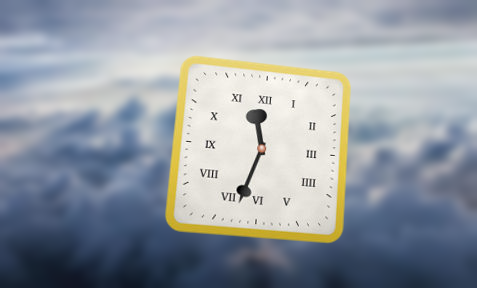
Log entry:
h=11 m=33
